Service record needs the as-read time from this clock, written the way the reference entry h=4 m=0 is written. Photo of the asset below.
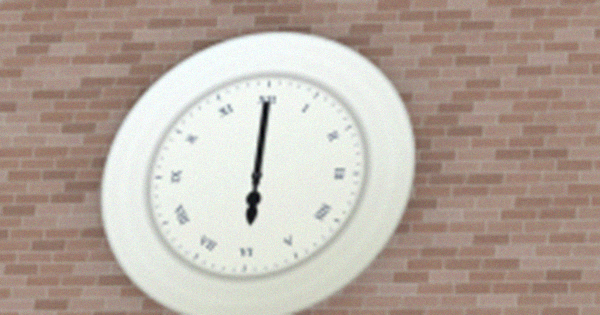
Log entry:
h=6 m=0
